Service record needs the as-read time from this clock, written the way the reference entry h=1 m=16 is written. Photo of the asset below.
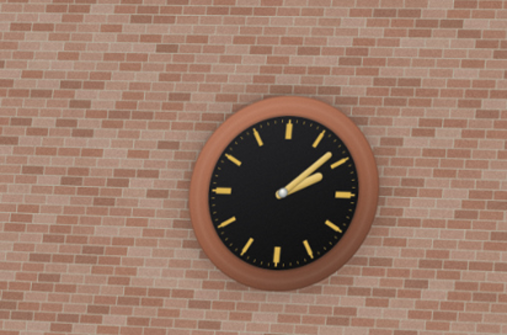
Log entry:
h=2 m=8
